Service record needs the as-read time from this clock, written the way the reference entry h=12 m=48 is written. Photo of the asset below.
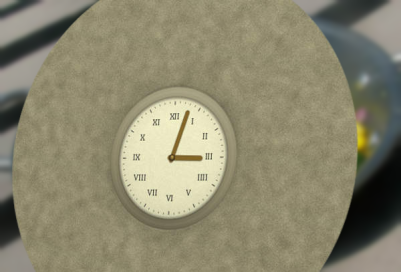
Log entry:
h=3 m=3
